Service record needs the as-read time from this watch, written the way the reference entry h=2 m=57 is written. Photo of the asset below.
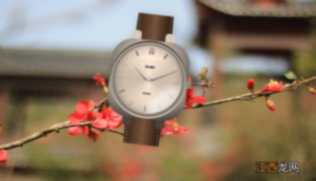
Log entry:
h=10 m=11
